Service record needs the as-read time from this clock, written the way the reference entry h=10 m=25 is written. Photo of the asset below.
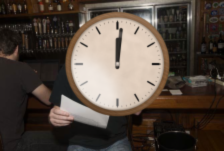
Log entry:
h=12 m=1
